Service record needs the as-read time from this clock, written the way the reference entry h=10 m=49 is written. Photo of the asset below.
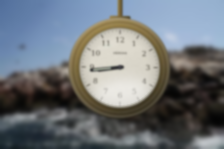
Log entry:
h=8 m=44
